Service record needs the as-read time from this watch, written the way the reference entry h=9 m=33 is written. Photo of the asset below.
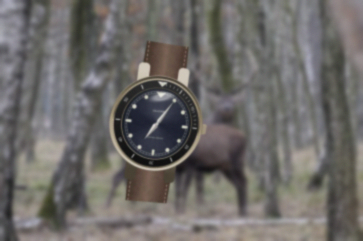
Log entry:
h=7 m=5
